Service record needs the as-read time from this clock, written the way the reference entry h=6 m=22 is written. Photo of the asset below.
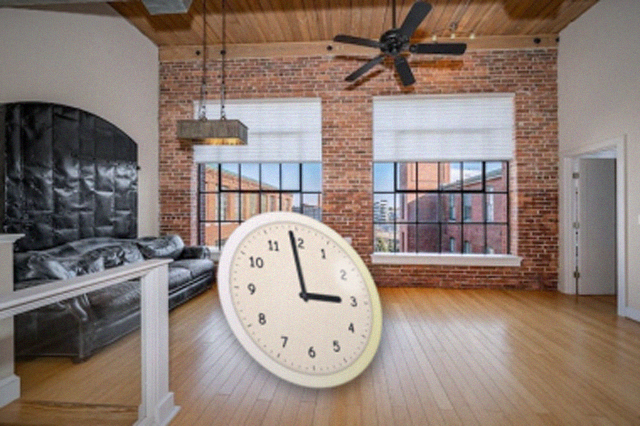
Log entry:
h=2 m=59
